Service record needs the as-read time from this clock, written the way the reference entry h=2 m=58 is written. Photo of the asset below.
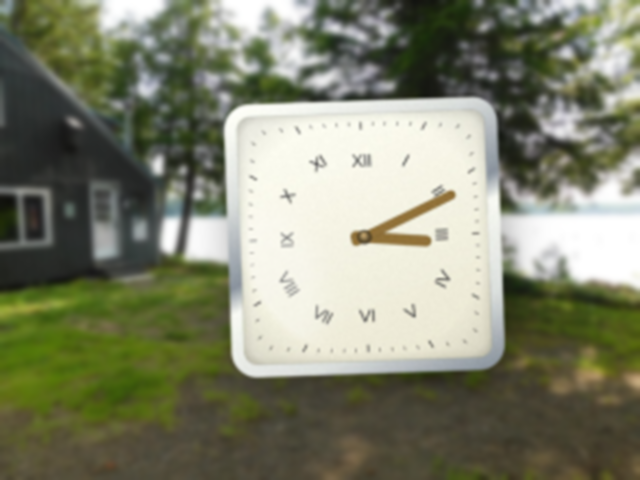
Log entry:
h=3 m=11
